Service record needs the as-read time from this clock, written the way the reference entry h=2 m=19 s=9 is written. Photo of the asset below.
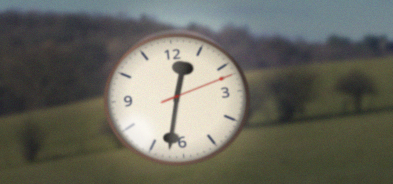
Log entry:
h=12 m=32 s=12
